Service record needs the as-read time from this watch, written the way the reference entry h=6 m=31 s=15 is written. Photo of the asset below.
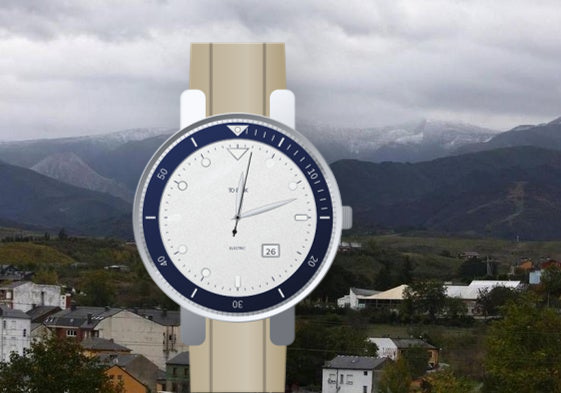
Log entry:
h=12 m=12 s=2
